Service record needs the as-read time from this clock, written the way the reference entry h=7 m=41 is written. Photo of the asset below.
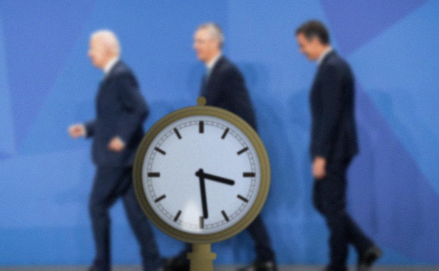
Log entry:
h=3 m=29
